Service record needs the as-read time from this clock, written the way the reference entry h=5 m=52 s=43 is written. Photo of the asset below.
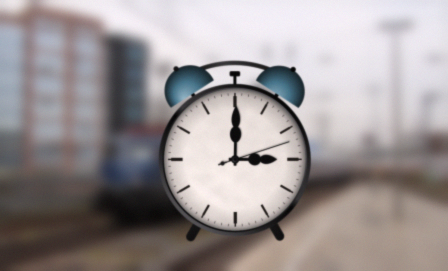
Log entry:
h=3 m=0 s=12
